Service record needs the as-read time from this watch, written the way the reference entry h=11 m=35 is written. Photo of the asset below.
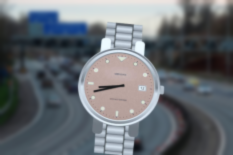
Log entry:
h=8 m=42
